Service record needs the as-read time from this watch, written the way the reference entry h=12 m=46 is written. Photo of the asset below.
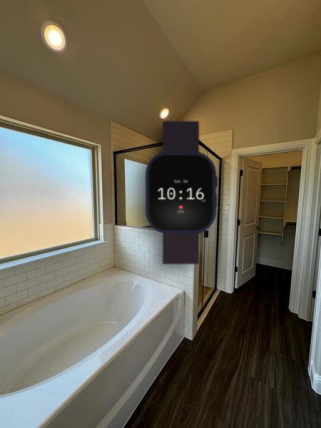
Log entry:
h=10 m=16
